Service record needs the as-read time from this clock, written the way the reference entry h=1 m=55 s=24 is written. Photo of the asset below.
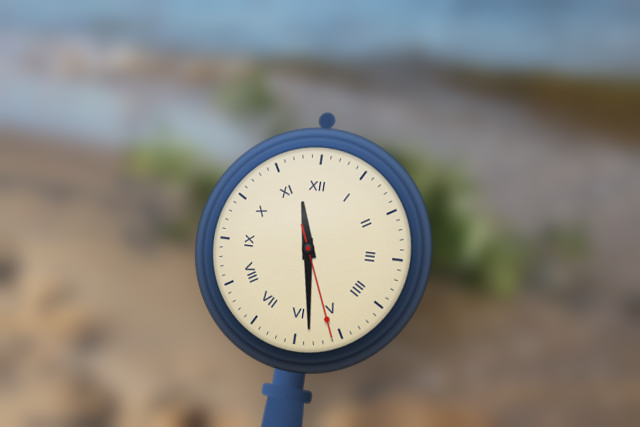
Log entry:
h=11 m=28 s=26
